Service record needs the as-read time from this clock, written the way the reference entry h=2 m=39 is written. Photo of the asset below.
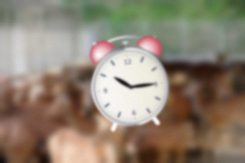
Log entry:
h=10 m=15
